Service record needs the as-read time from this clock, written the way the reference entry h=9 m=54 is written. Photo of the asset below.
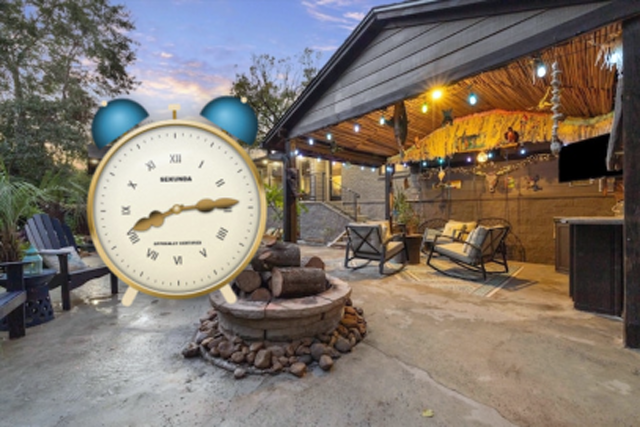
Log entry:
h=8 m=14
